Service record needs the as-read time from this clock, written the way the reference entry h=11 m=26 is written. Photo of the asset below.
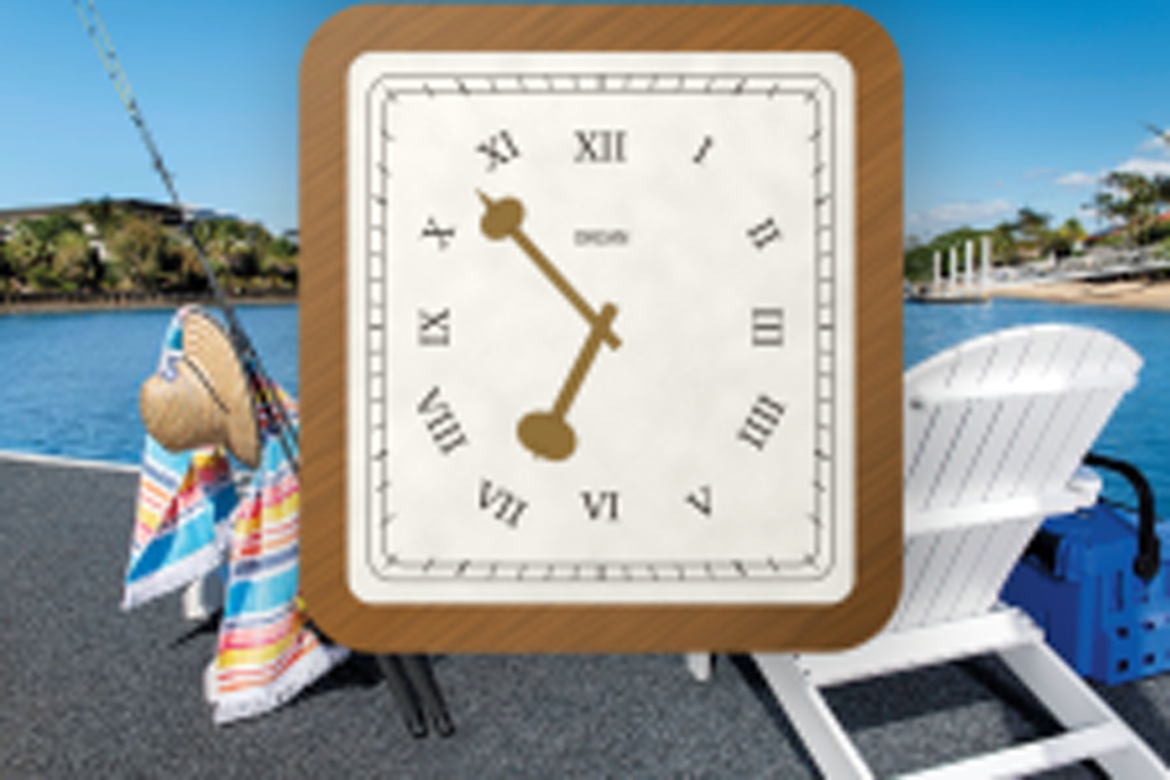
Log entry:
h=6 m=53
